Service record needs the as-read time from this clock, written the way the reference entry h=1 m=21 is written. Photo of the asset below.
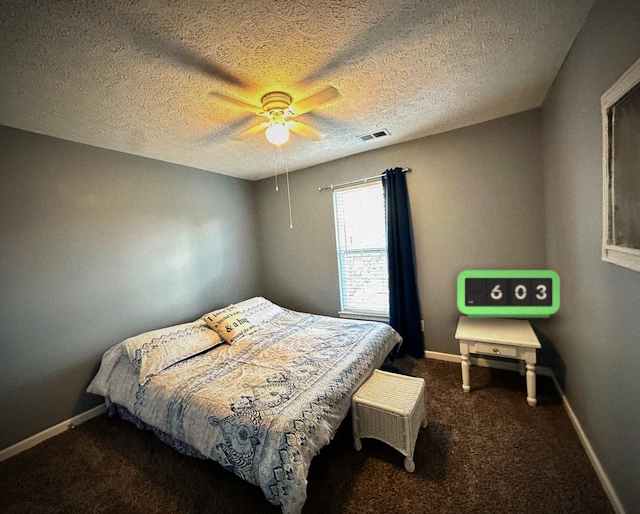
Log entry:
h=6 m=3
